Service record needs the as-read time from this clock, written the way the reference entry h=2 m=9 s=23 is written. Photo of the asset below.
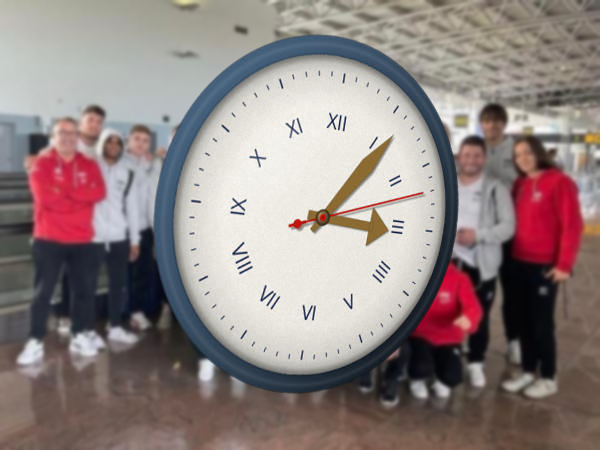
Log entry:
h=3 m=6 s=12
